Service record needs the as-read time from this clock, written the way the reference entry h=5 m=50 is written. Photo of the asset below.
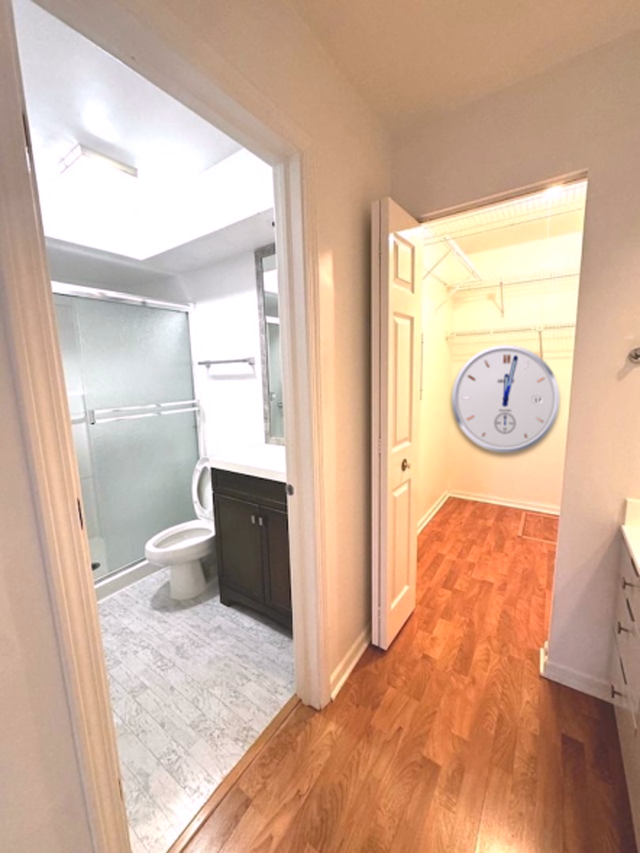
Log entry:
h=12 m=2
